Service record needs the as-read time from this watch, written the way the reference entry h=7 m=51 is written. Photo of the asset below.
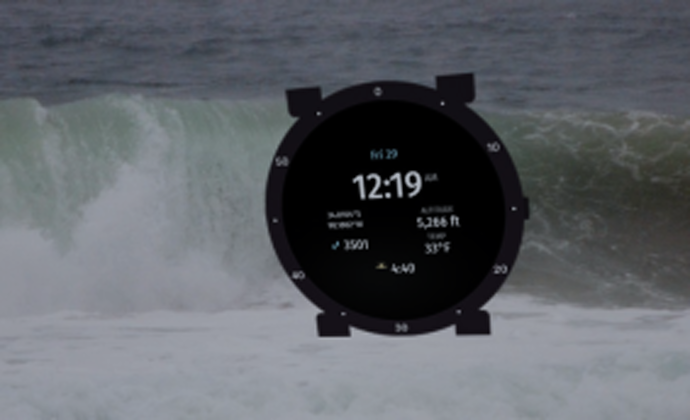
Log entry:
h=12 m=19
